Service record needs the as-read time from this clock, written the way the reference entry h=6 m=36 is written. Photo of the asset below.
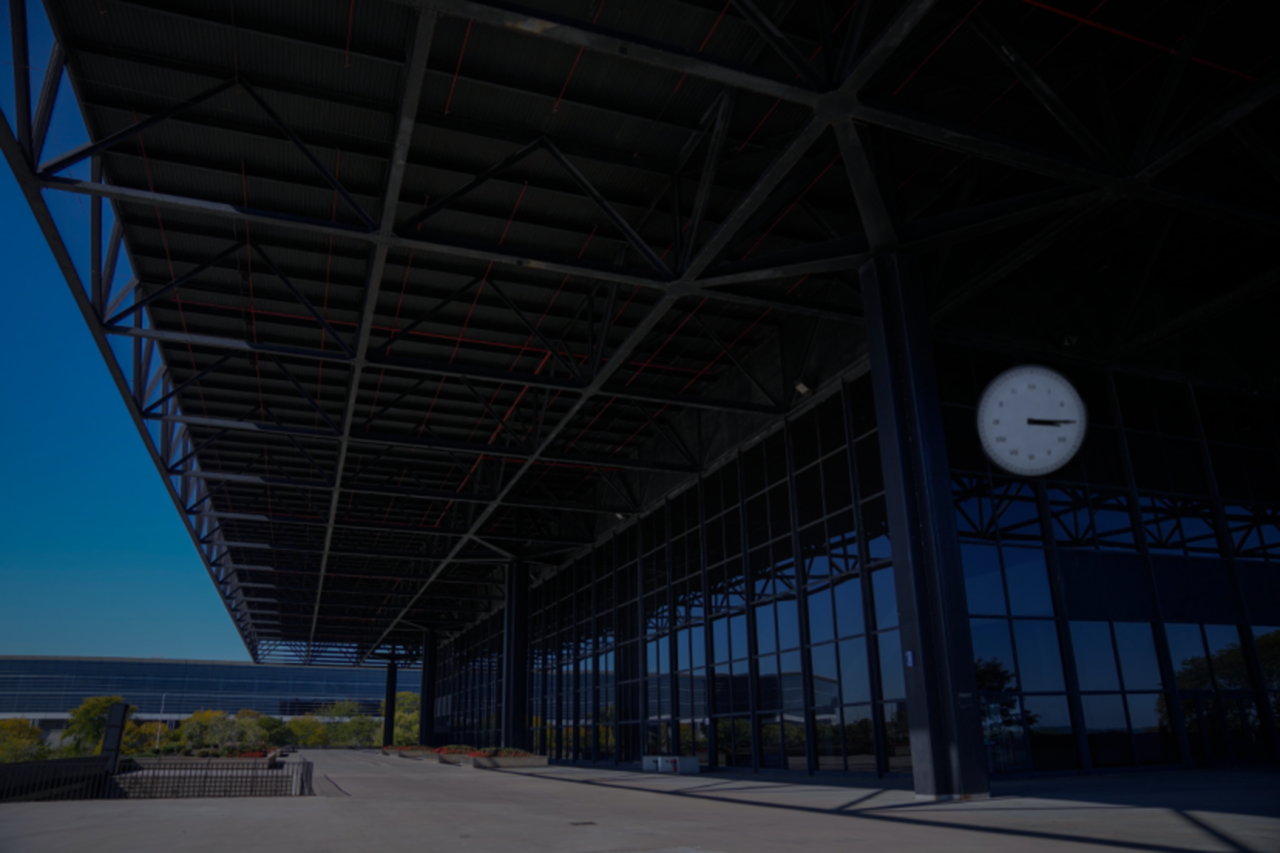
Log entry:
h=3 m=15
